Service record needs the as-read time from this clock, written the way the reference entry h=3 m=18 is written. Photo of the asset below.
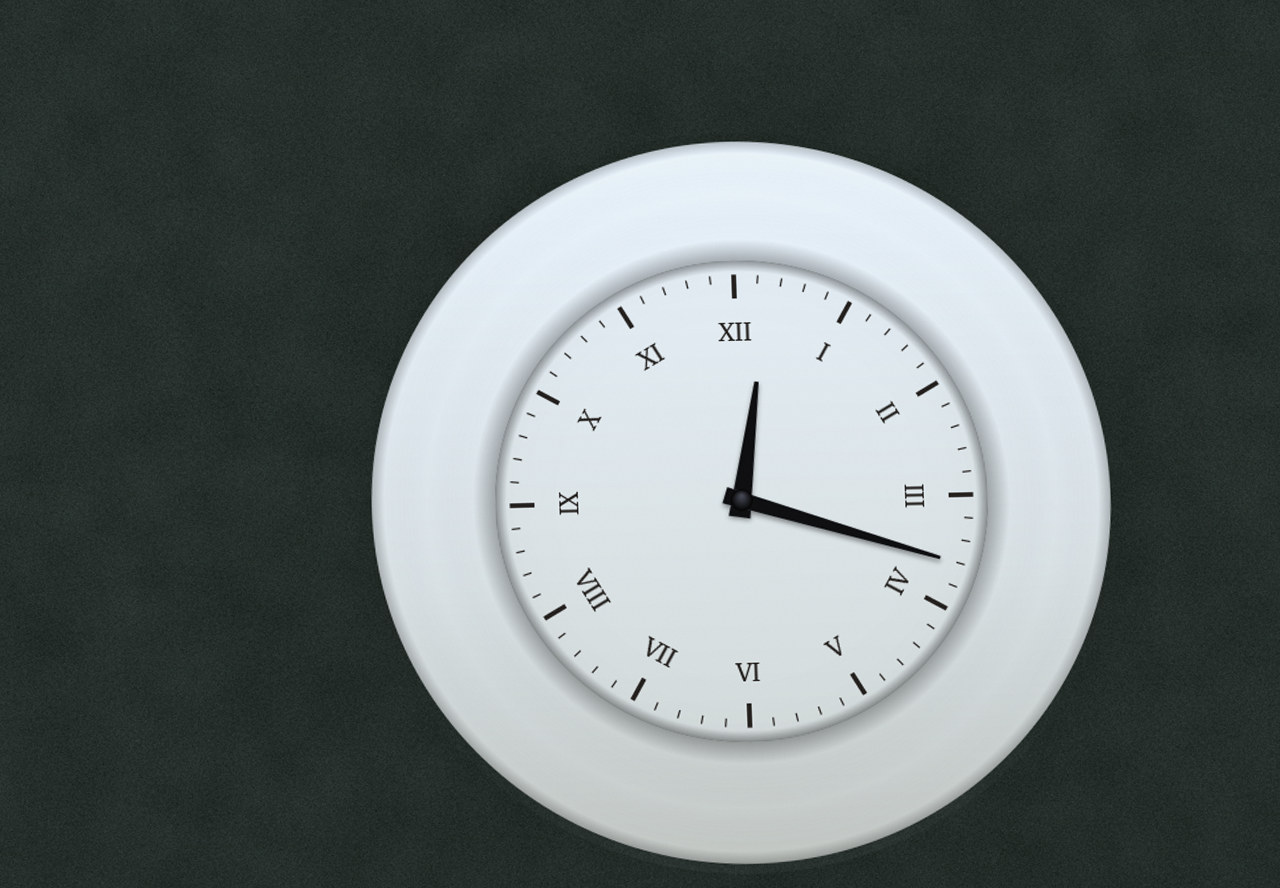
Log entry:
h=12 m=18
